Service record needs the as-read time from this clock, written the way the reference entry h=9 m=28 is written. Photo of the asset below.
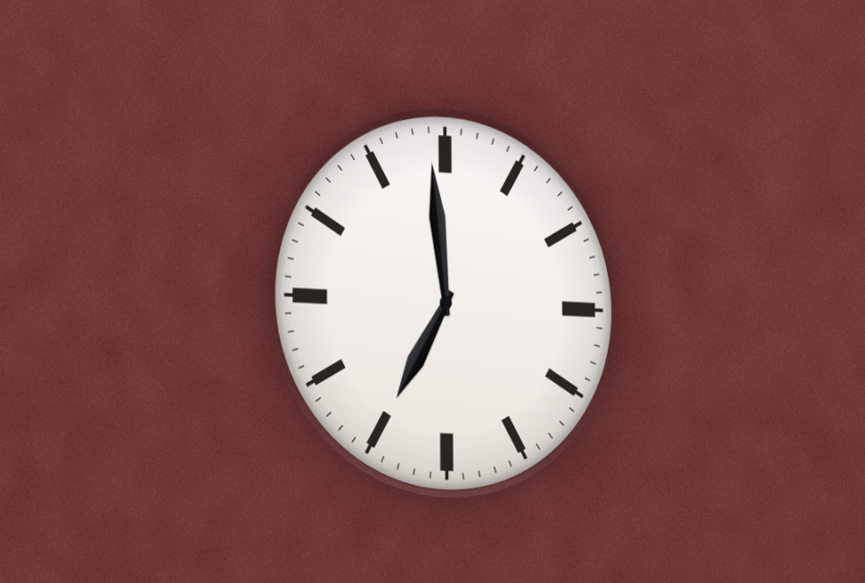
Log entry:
h=6 m=59
